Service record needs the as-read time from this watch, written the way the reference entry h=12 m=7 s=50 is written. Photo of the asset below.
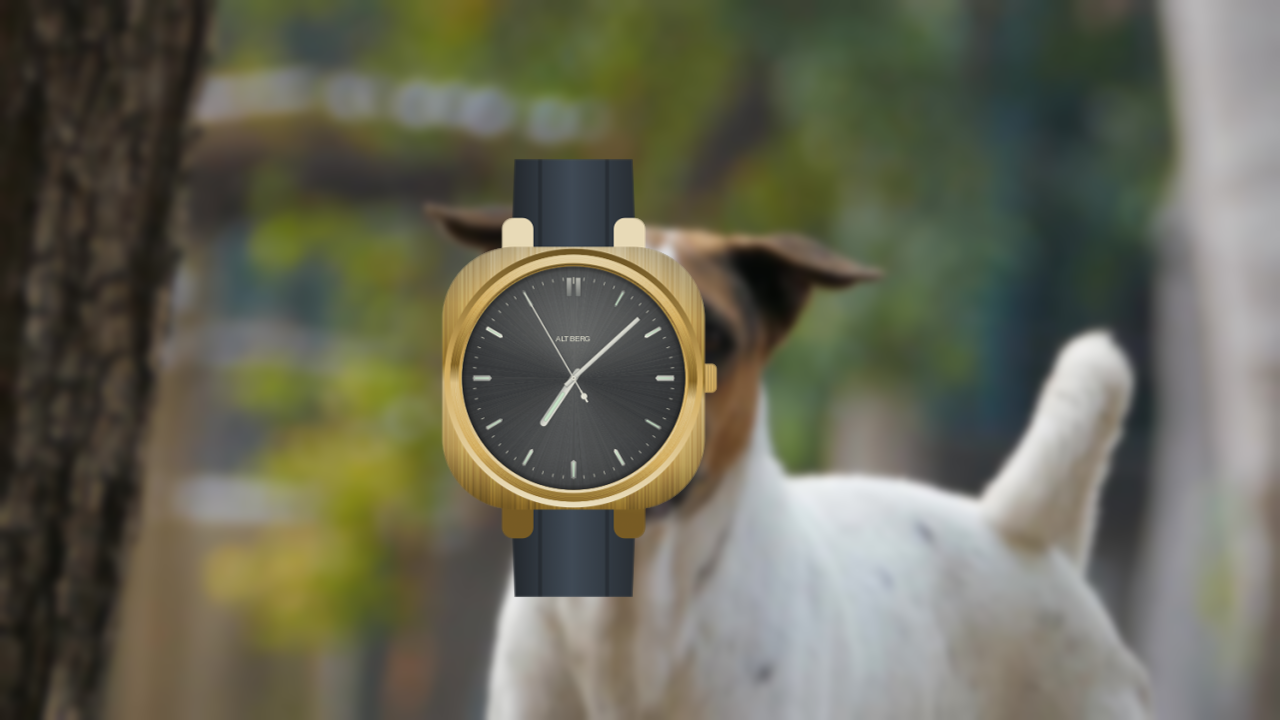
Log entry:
h=7 m=7 s=55
